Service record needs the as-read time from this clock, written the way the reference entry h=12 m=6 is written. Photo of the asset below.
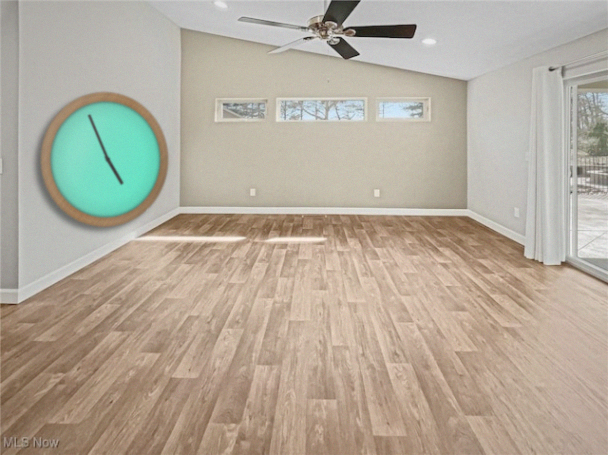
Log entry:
h=4 m=56
